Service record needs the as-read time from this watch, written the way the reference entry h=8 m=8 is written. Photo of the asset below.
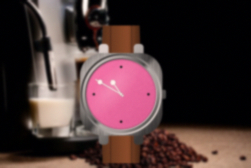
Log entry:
h=10 m=50
